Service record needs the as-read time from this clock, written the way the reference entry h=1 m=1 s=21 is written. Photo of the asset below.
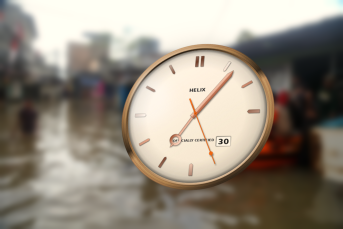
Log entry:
h=7 m=6 s=26
